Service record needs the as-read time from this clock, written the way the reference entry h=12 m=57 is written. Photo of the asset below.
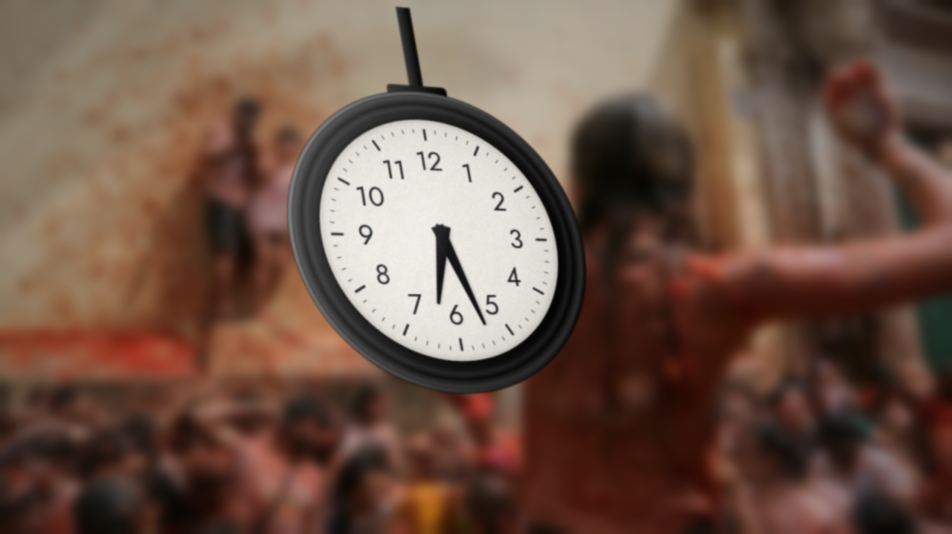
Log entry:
h=6 m=27
